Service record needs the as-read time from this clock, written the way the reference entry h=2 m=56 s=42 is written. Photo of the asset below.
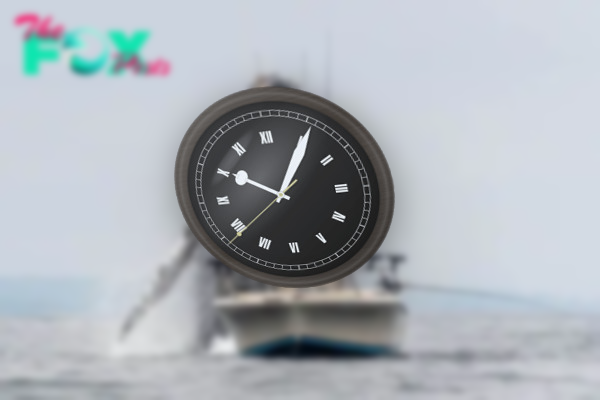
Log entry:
h=10 m=5 s=39
